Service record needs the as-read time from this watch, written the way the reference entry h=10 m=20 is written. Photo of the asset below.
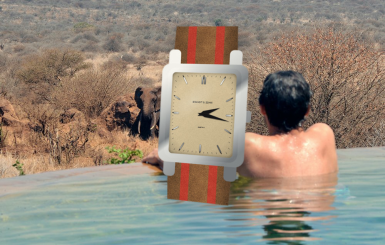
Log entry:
h=2 m=17
